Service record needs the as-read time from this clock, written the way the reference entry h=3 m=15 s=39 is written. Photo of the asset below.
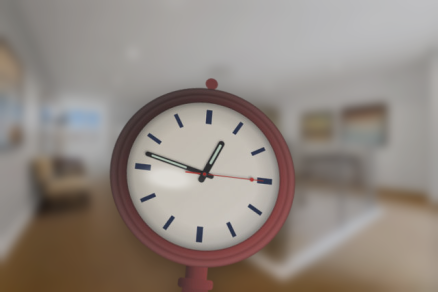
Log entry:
h=12 m=47 s=15
